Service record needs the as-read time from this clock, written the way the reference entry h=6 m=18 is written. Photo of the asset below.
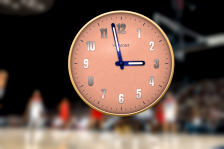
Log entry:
h=2 m=58
